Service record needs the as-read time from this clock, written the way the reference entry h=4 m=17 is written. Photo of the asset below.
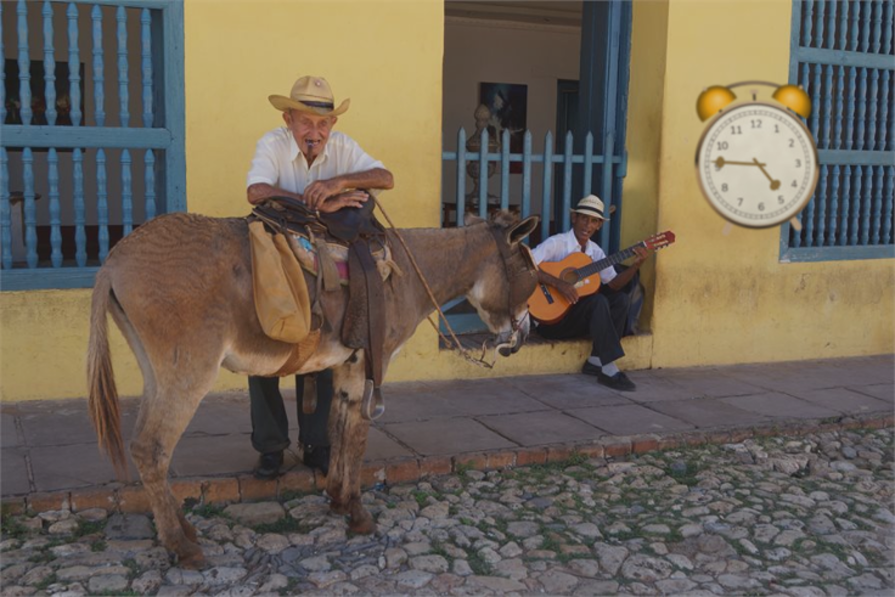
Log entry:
h=4 m=46
